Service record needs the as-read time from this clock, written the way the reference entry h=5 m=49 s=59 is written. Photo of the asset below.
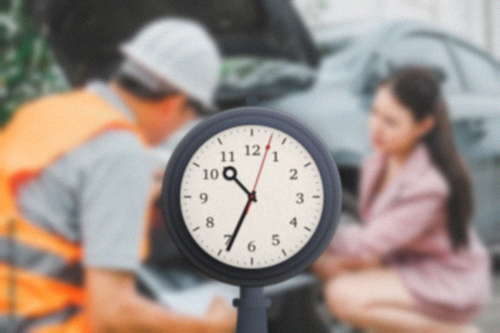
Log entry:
h=10 m=34 s=3
